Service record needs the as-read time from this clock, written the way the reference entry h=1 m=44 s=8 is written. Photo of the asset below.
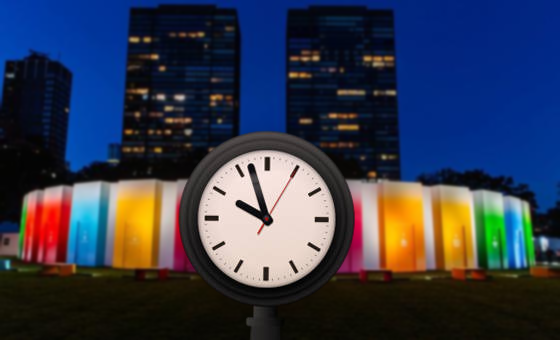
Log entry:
h=9 m=57 s=5
